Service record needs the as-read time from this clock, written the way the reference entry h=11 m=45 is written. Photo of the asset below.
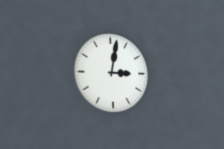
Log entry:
h=3 m=2
